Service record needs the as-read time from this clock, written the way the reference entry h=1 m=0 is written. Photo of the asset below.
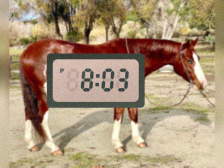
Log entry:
h=8 m=3
